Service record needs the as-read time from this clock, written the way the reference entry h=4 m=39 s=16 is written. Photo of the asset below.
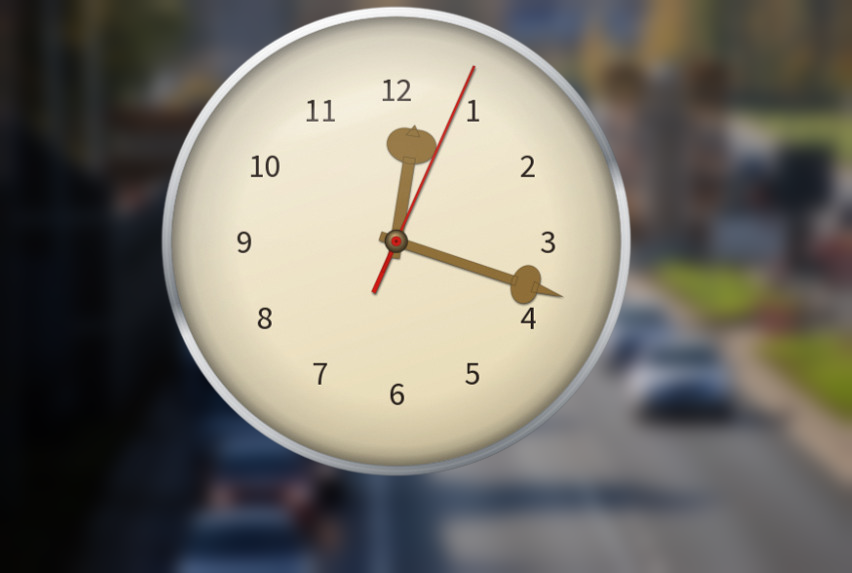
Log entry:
h=12 m=18 s=4
